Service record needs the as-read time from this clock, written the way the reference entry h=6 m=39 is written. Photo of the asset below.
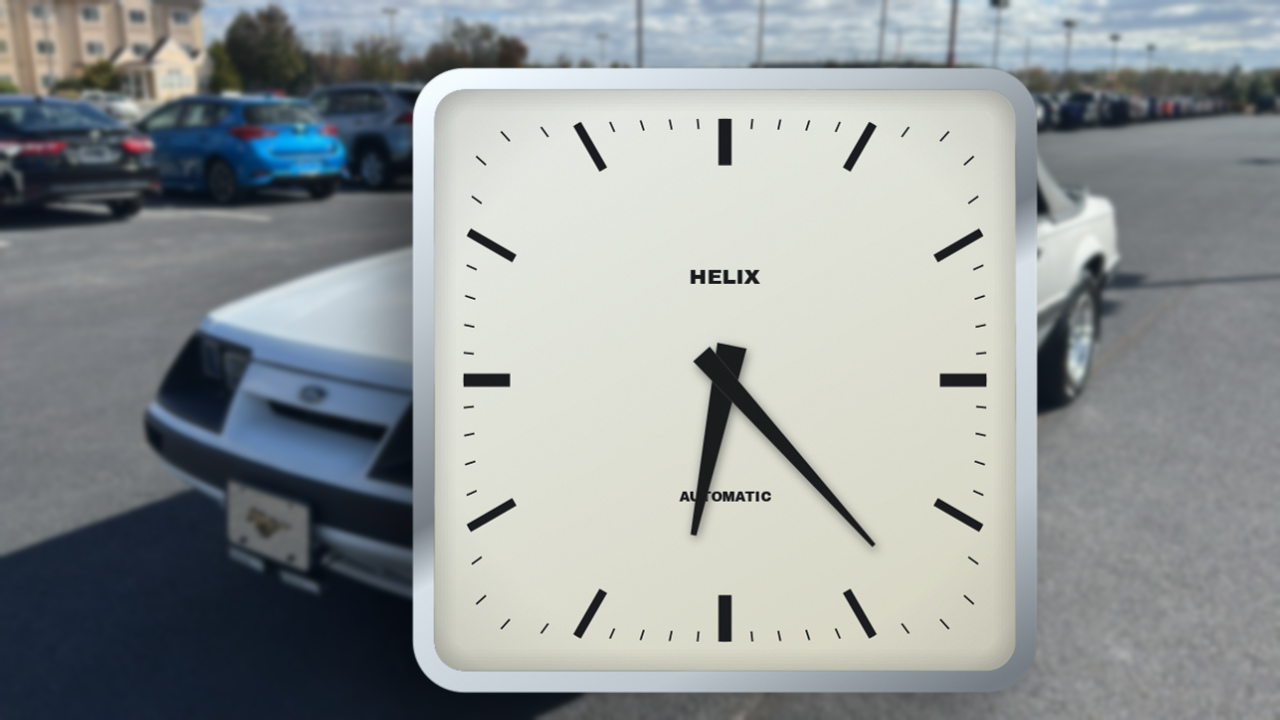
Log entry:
h=6 m=23
